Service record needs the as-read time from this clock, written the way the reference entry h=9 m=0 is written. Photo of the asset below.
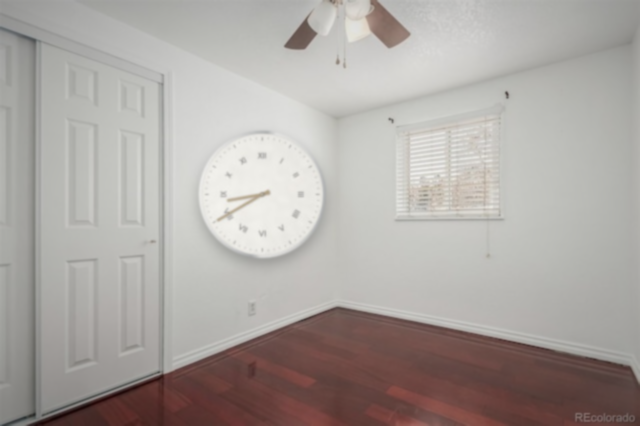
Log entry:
h=8 m=40
